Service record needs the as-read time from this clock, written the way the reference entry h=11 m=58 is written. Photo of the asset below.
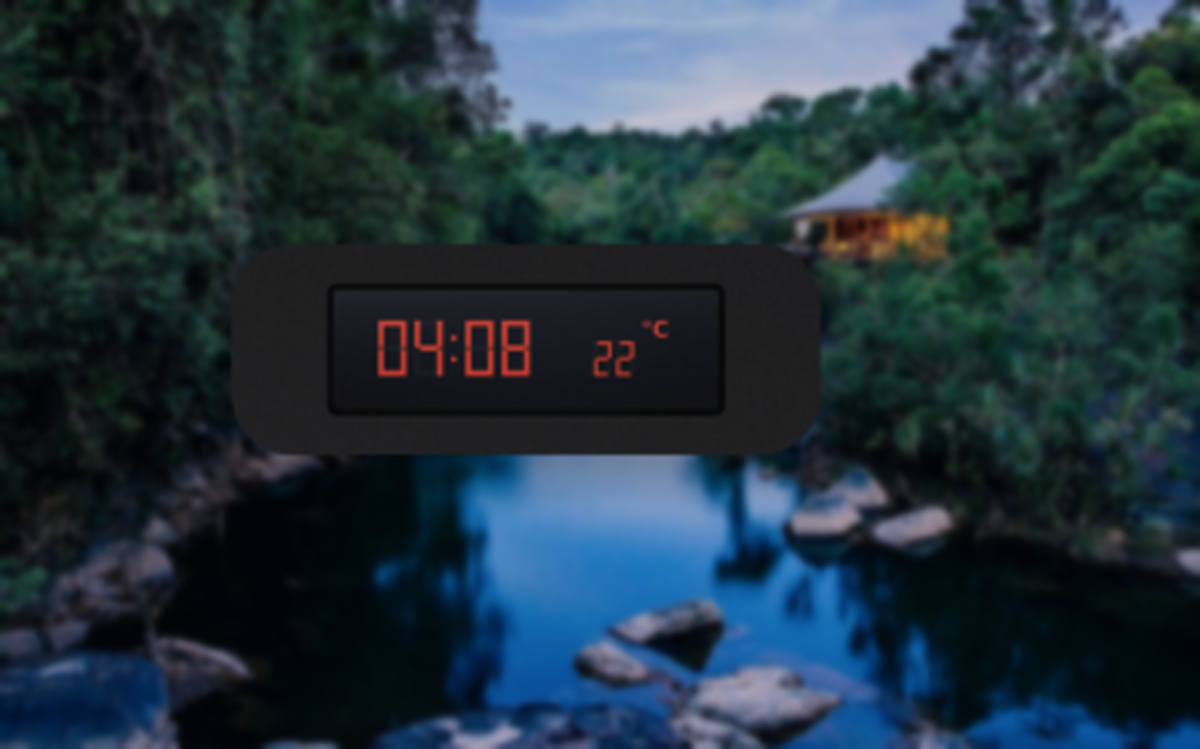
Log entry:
h=4 m=8
